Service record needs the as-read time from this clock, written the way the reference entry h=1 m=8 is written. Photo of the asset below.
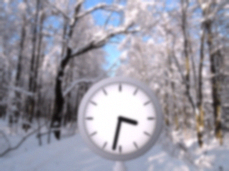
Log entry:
h=3 m=32
